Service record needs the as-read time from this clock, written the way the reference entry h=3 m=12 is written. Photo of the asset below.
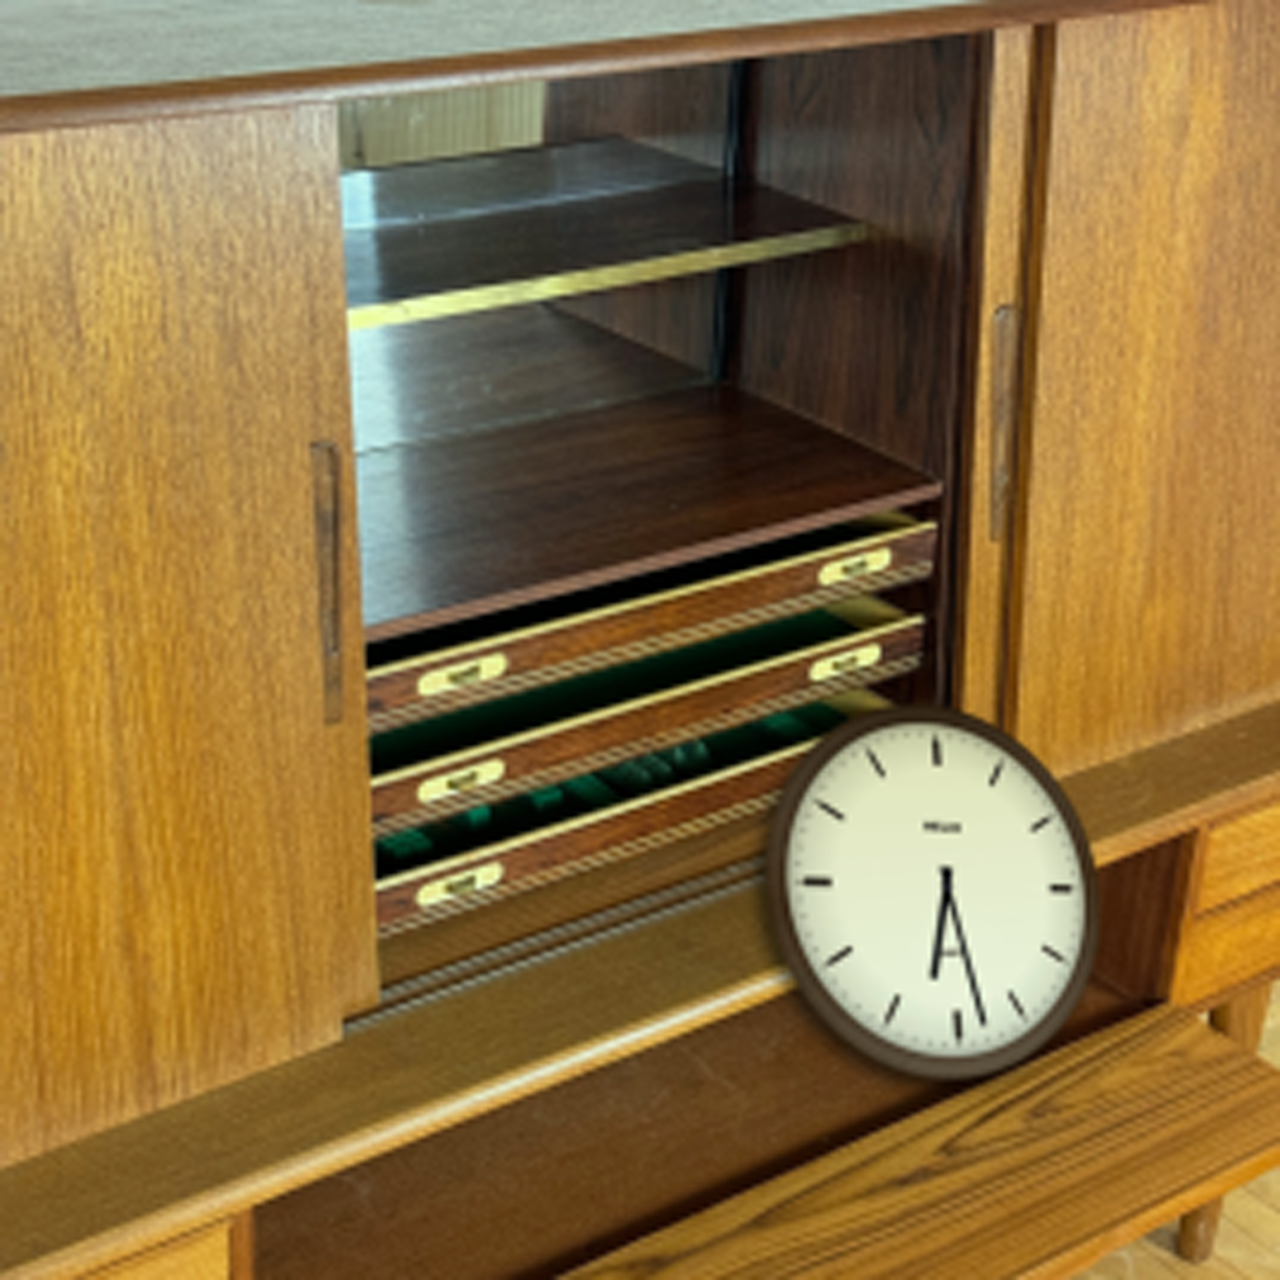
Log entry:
h=6 m=28
